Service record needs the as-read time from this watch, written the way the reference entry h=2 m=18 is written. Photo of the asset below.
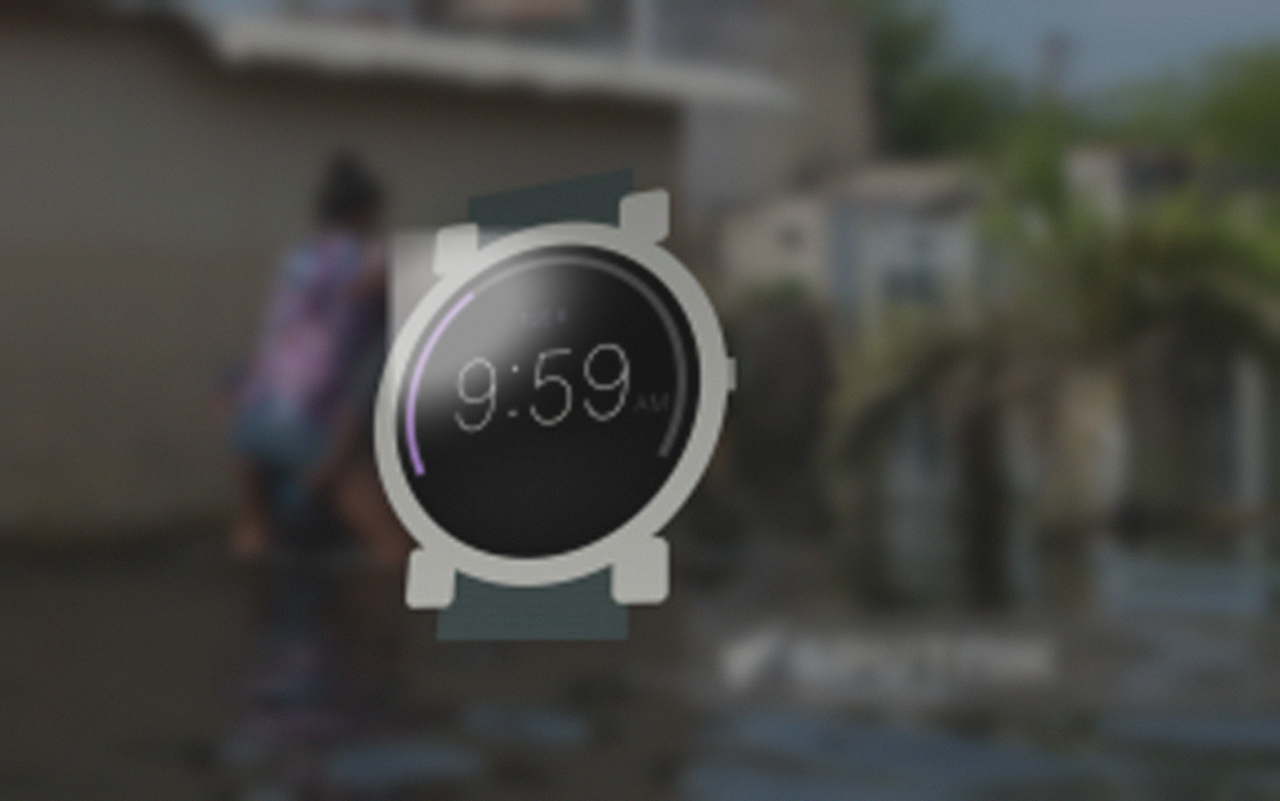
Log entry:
h=9 m=59
